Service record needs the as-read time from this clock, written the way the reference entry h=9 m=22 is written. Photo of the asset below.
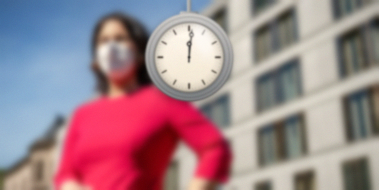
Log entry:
h=12 m=1
